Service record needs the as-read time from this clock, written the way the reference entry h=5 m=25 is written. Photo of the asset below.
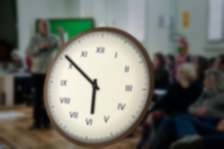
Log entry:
h=5 m=51
